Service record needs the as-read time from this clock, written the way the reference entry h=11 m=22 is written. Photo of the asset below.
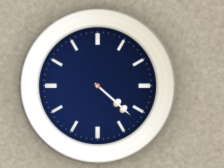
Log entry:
h=4 m=22
